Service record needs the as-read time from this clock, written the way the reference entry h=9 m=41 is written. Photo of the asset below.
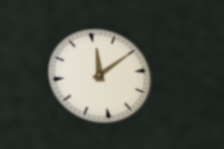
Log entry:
h=12 m=10
